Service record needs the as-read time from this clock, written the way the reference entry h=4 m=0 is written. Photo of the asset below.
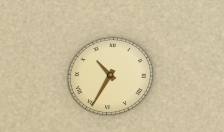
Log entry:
h=10 m=34
